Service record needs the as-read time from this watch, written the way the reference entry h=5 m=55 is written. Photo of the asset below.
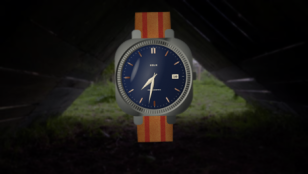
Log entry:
h=7 m=32
